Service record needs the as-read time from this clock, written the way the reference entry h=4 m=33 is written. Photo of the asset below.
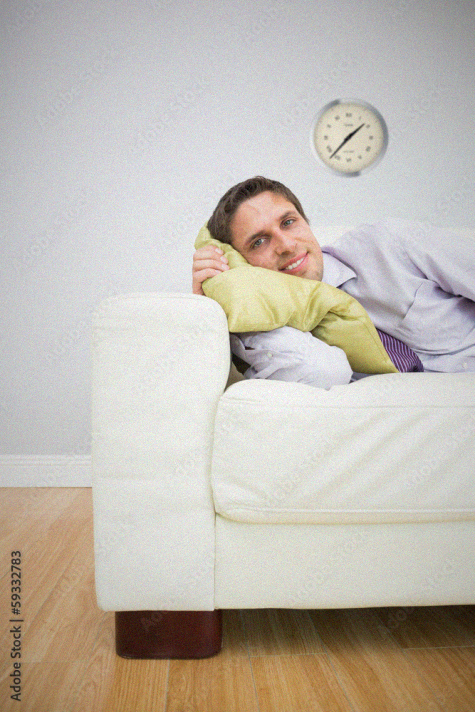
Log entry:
h=1 m=37
